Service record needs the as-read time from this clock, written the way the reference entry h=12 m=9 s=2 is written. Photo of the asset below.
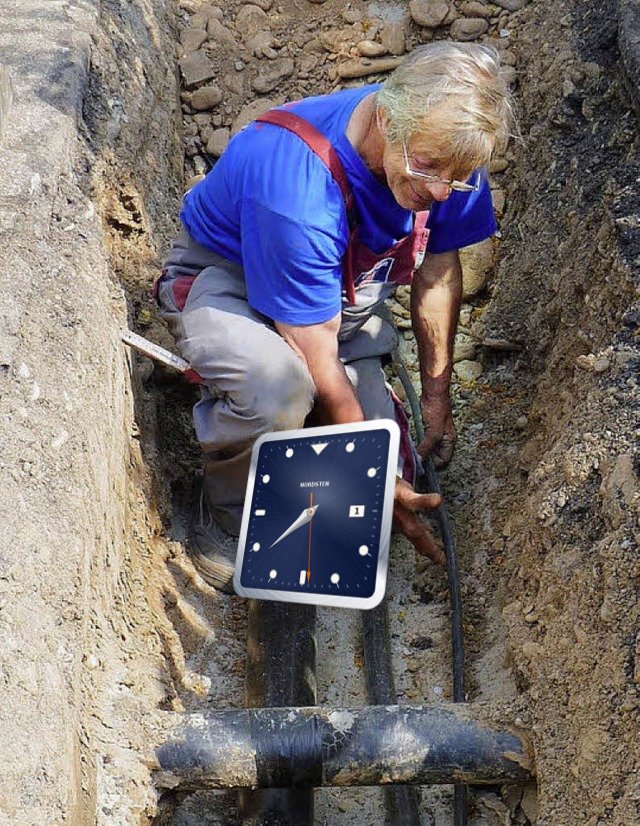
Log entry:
h=7 m=38 s=29
